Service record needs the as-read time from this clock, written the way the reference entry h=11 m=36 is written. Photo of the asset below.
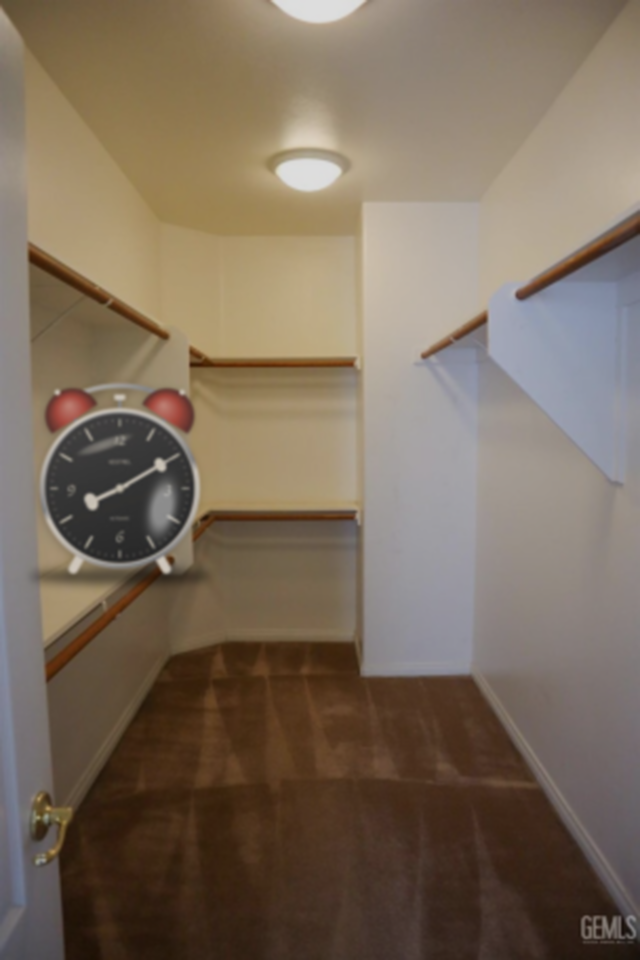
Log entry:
h=8 m=10
